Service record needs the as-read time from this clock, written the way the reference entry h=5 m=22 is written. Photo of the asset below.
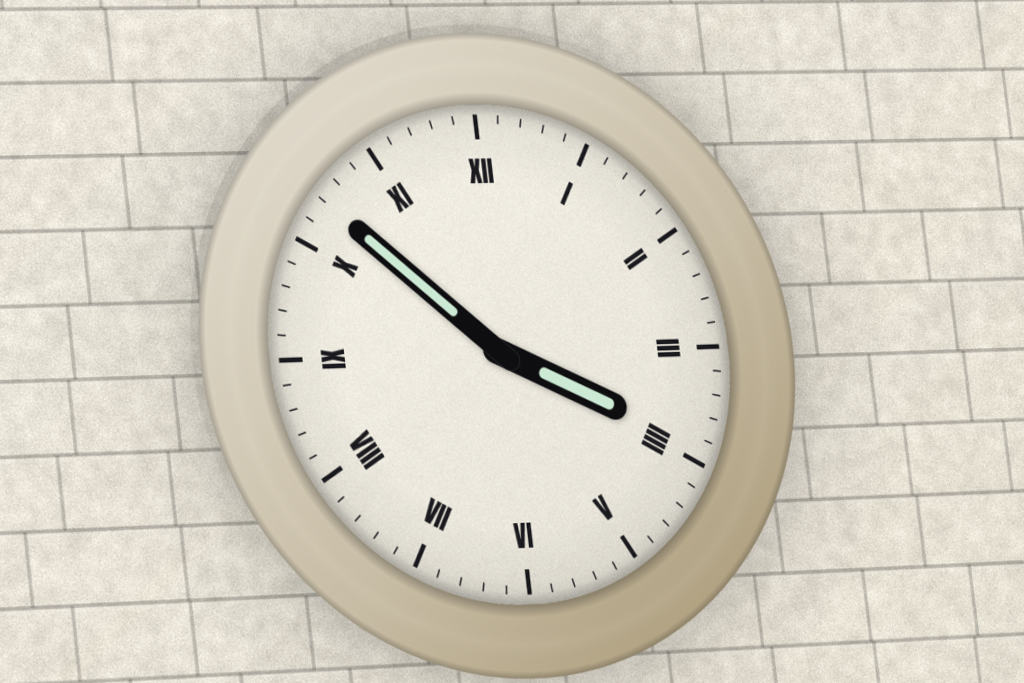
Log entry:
h=3 m=52
